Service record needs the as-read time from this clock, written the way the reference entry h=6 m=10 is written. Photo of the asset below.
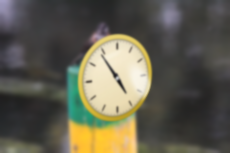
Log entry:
h=4 m=54
